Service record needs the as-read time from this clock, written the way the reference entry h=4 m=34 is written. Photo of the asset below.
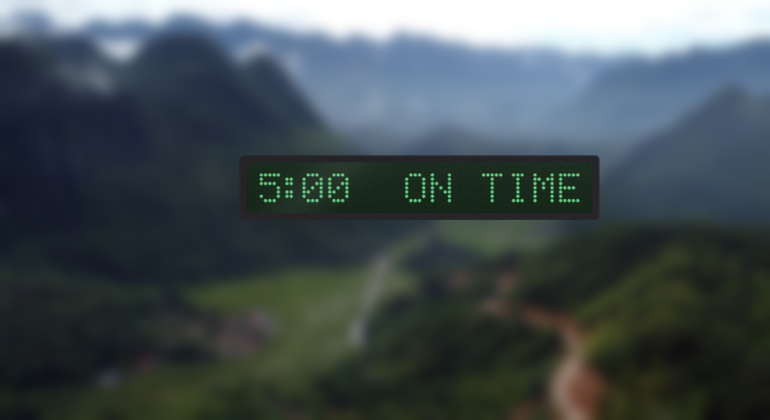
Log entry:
h=5 m=0
